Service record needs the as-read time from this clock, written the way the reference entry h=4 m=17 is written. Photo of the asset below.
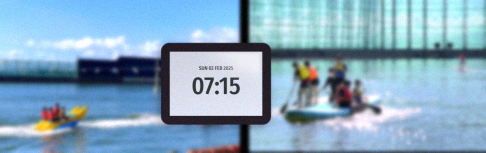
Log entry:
h=7 m=15
